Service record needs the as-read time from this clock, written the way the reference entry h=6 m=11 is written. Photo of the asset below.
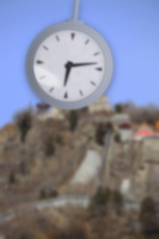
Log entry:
h=6 m=13
